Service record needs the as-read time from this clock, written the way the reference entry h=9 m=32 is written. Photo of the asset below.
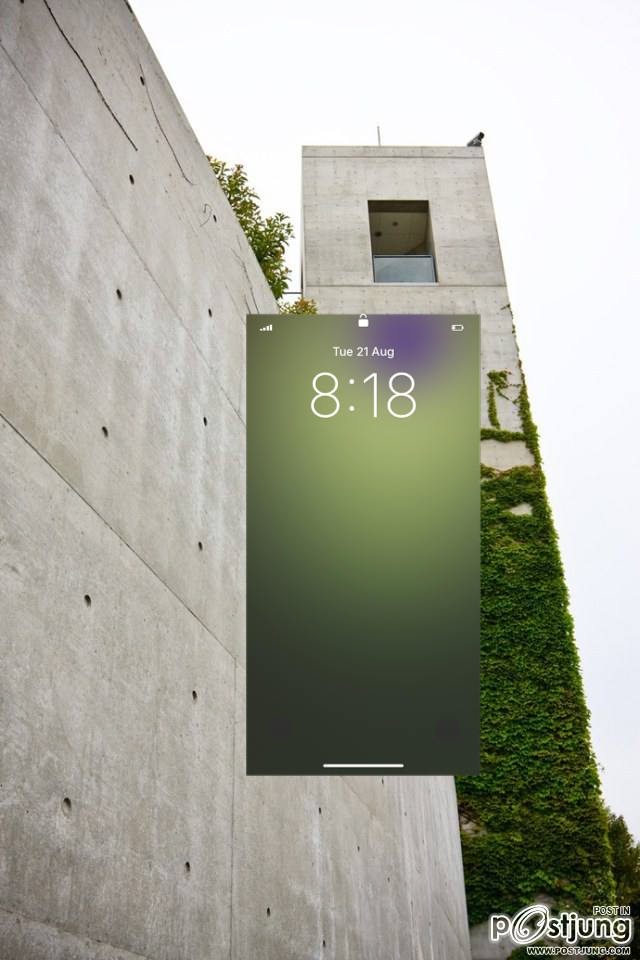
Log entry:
h=8 m=18
